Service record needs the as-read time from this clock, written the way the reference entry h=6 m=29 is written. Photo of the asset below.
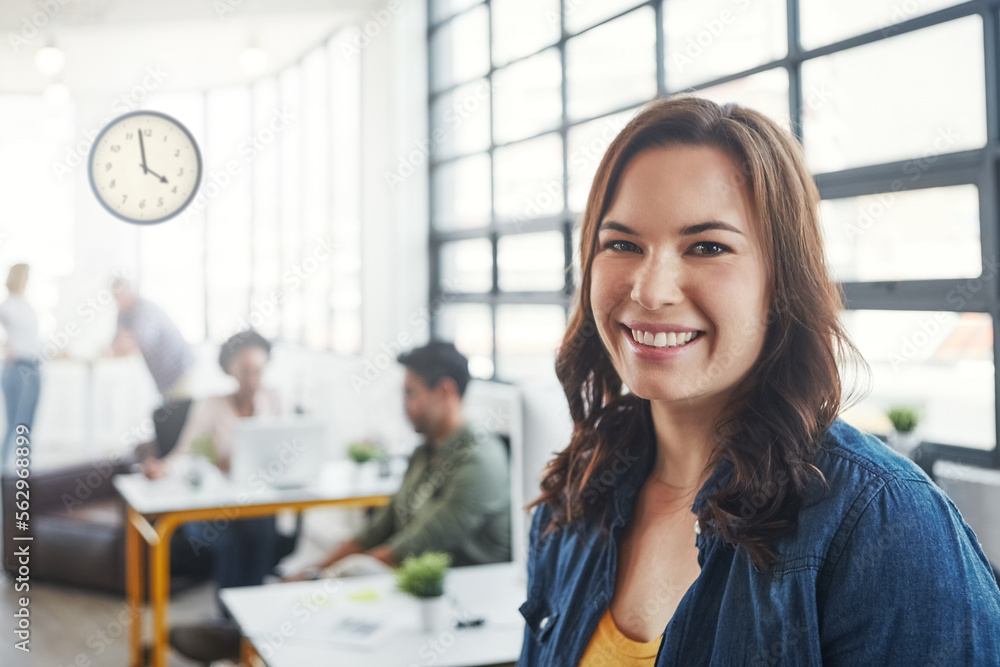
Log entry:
h=3 m=58
